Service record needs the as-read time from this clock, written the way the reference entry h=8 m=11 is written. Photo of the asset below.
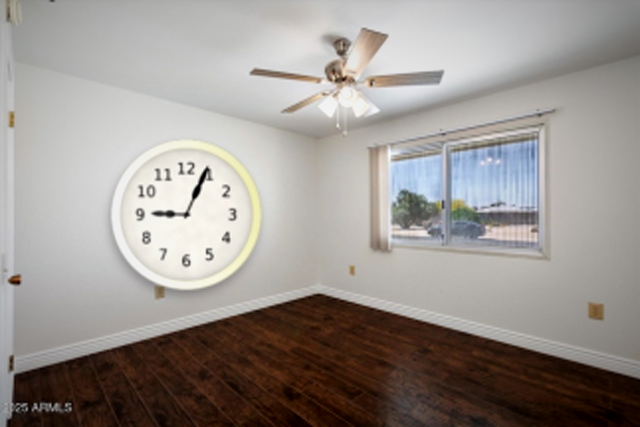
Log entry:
h=9 m=4
